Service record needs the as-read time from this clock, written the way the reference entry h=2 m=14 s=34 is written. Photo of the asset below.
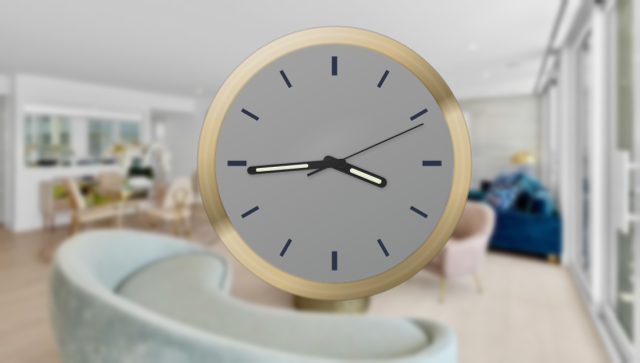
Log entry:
h=3 m=44 s=11
